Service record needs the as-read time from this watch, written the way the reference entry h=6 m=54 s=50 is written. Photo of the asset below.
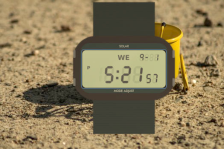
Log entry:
h=5 m=21 s=57
